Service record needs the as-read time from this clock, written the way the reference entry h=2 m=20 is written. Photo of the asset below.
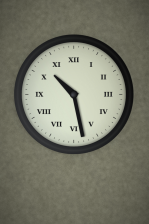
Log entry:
h=10 m=28
